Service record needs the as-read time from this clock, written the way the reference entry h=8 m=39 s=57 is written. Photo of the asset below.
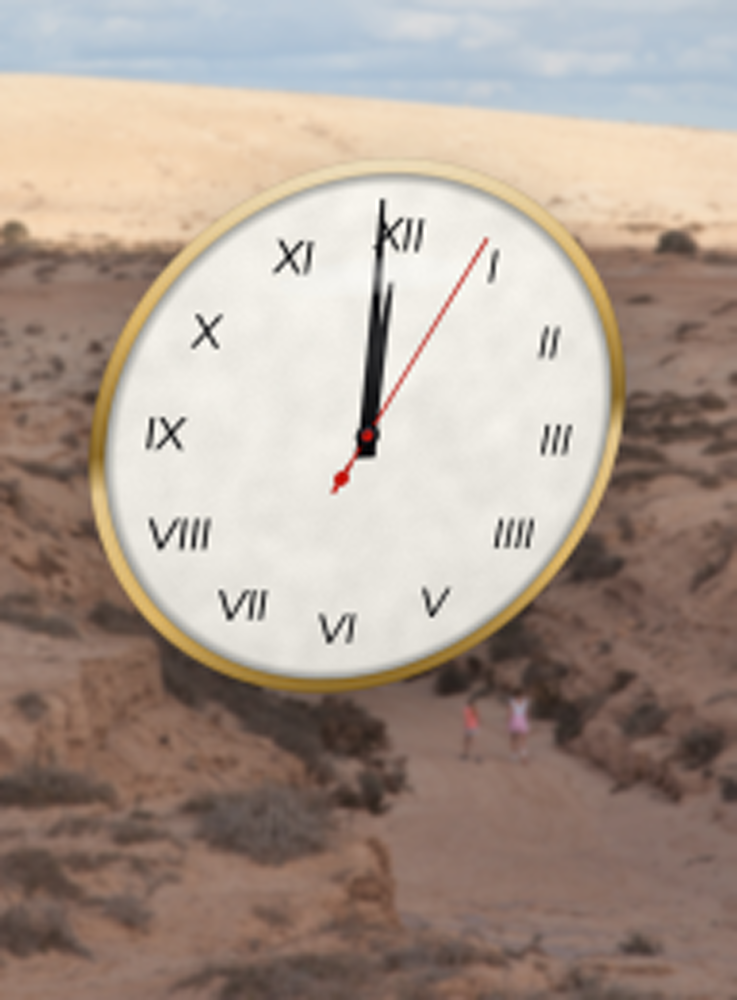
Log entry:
h=11 m=59 s=4
